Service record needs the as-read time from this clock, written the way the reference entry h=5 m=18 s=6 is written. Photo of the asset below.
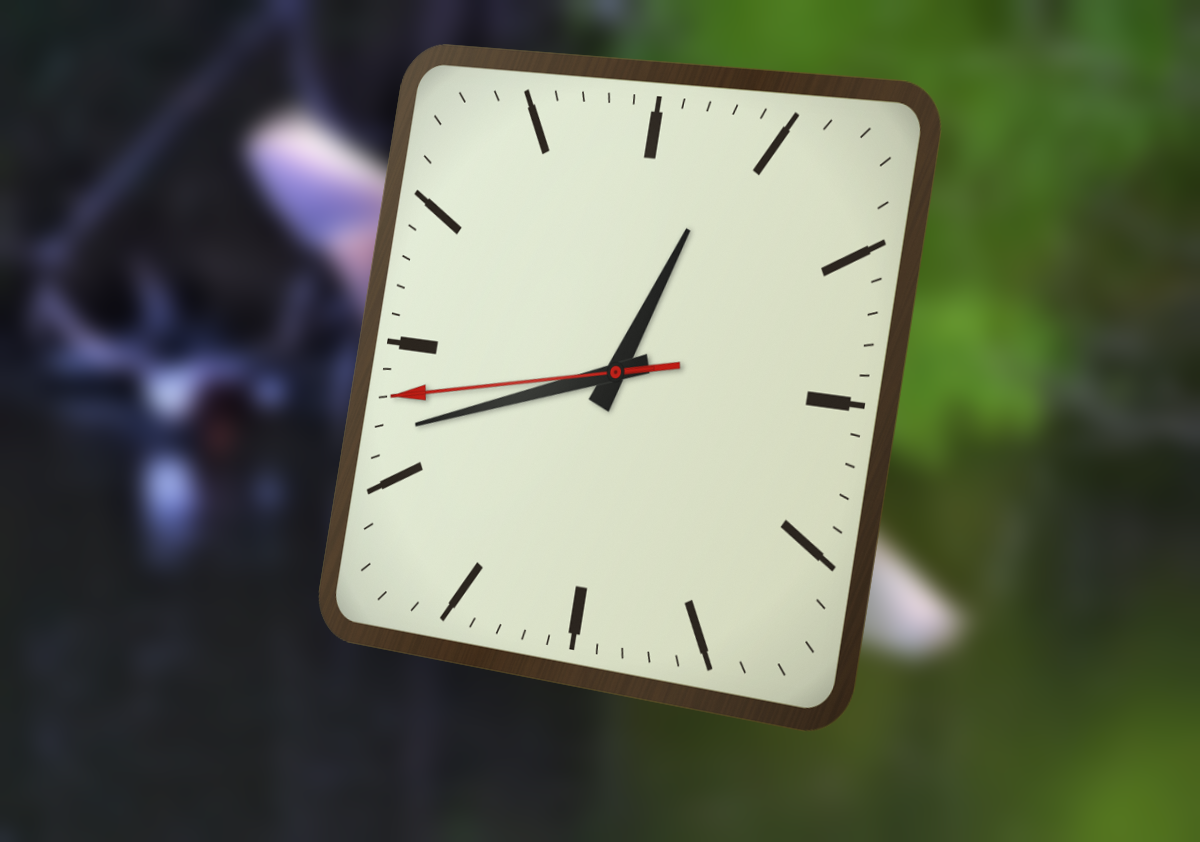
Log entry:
h=12 m=41 s=43
